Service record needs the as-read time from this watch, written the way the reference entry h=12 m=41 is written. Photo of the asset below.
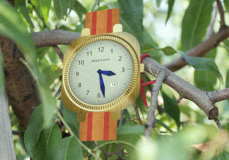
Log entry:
h=3 m=28
